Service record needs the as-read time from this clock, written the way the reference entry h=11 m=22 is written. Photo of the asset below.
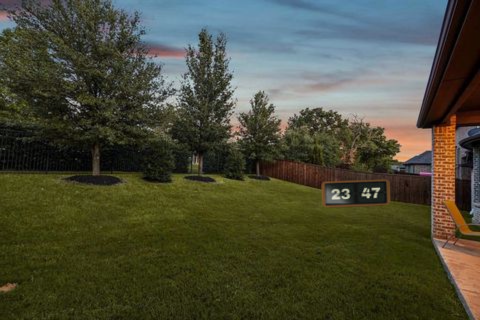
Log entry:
h=23 m=47
